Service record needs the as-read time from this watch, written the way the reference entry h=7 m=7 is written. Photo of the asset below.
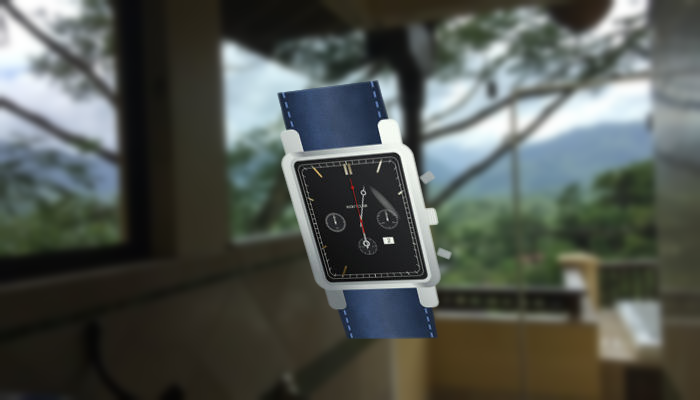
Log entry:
h=6 m=3
